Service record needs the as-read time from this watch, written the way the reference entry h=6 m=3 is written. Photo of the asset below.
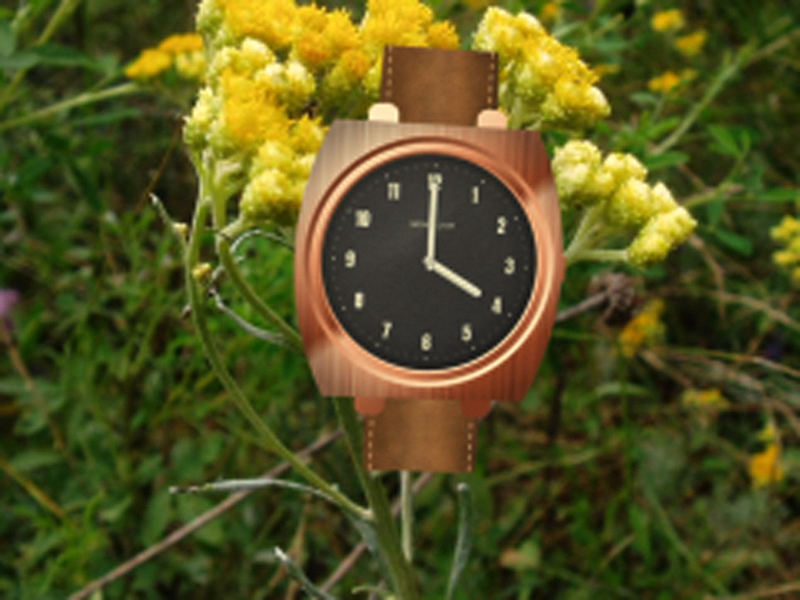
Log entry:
h=4 m=0
